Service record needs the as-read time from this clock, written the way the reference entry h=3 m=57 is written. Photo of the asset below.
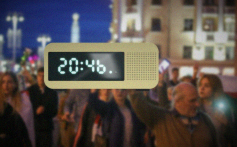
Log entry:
h=20 m=46
